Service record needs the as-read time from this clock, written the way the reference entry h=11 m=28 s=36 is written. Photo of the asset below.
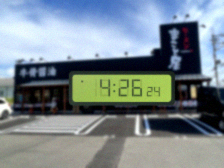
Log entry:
h=4 m=26 s=24
